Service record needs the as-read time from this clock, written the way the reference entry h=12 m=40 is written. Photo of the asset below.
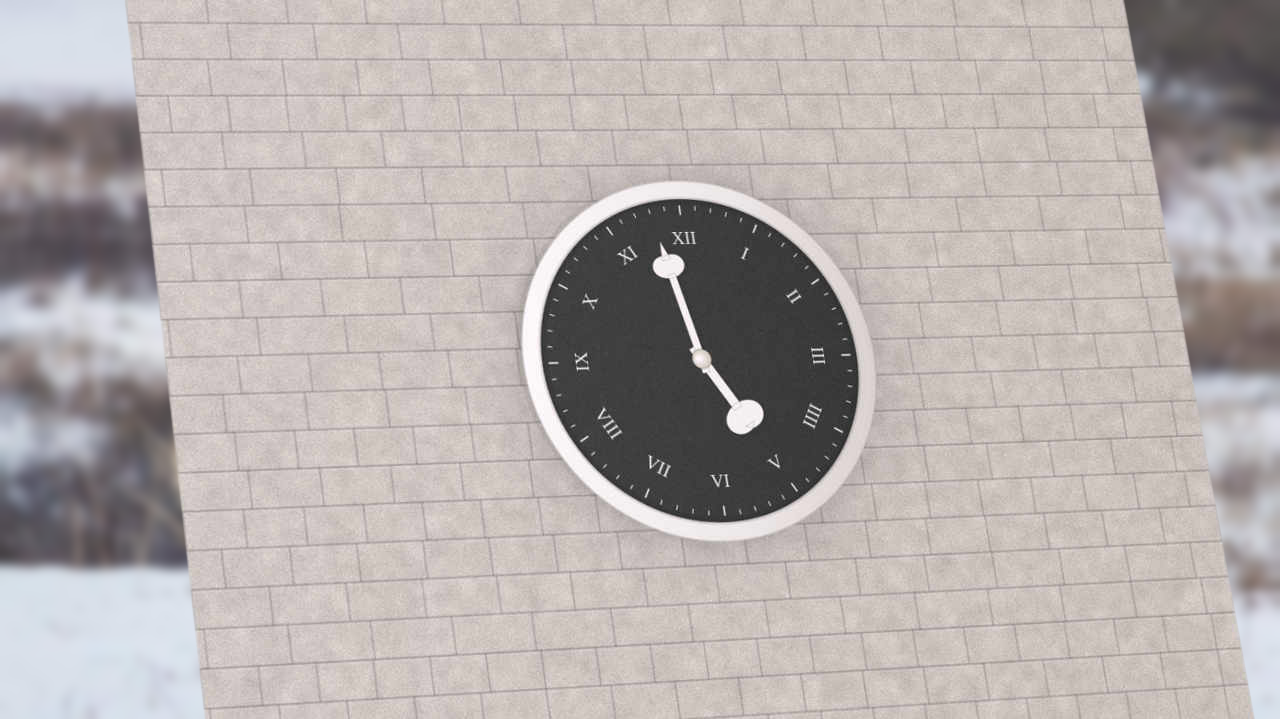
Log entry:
h=4 m=58
